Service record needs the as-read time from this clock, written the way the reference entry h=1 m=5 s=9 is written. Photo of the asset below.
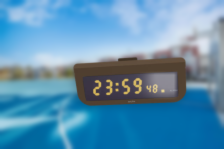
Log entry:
h=23 m=59 s=48
